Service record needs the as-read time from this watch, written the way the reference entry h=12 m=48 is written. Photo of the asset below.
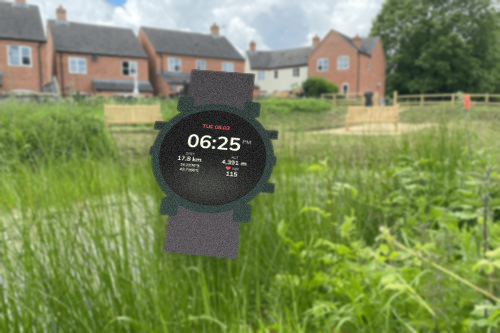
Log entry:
h=6 m=25
